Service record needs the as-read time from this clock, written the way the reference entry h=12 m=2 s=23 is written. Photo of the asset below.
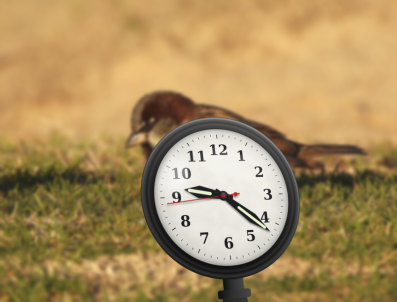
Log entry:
h=9 m=21 s=44
